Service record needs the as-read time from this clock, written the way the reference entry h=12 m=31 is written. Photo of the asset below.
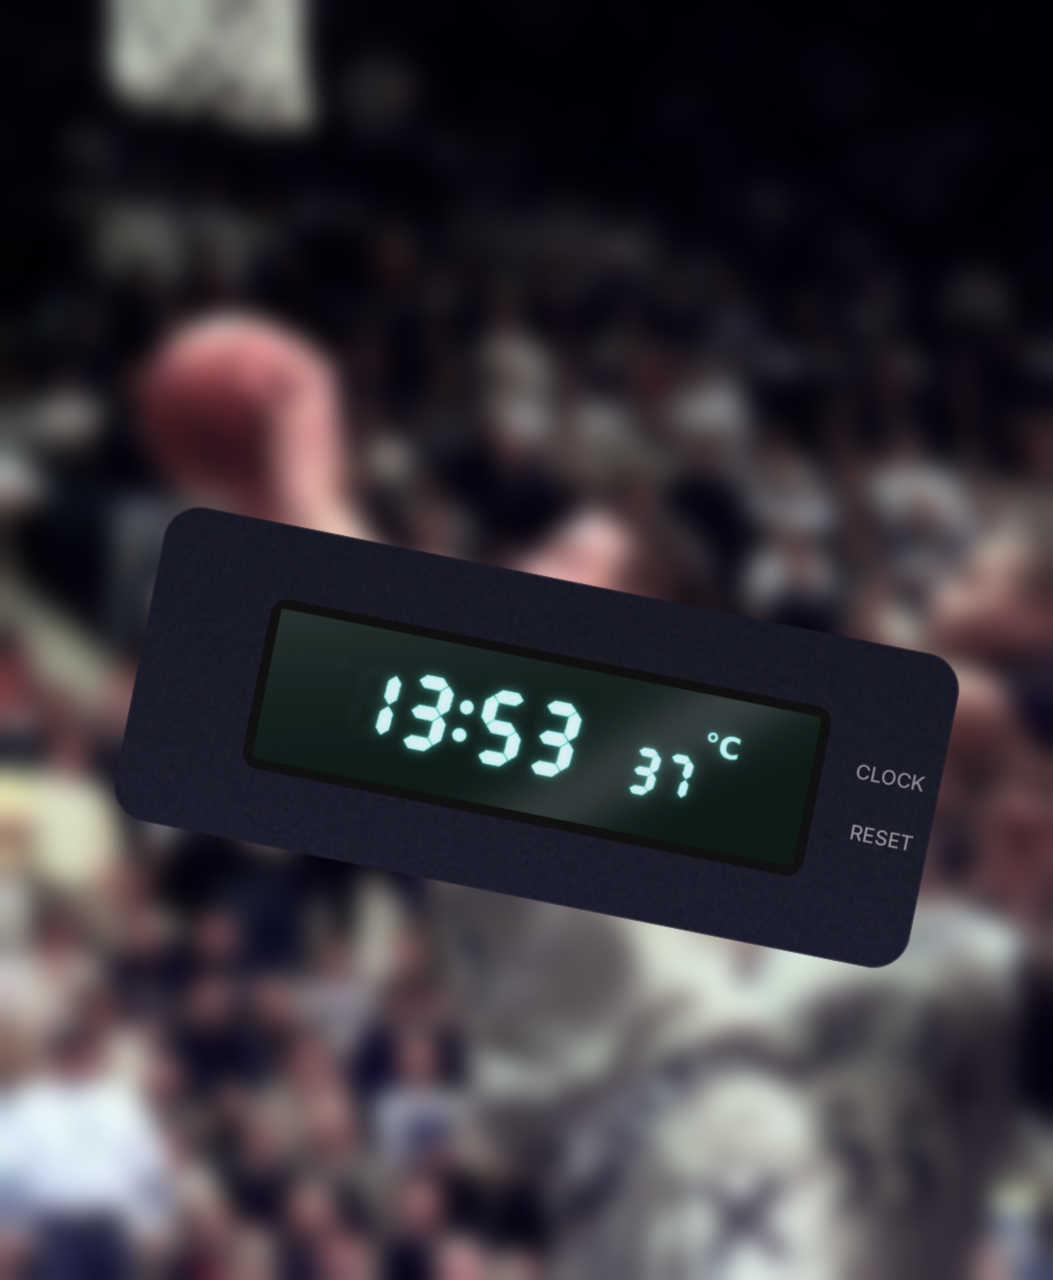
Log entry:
h=13 m=53
